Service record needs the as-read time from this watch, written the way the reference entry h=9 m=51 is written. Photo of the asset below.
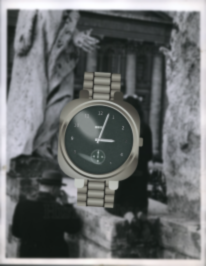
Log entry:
h=3 m=3
